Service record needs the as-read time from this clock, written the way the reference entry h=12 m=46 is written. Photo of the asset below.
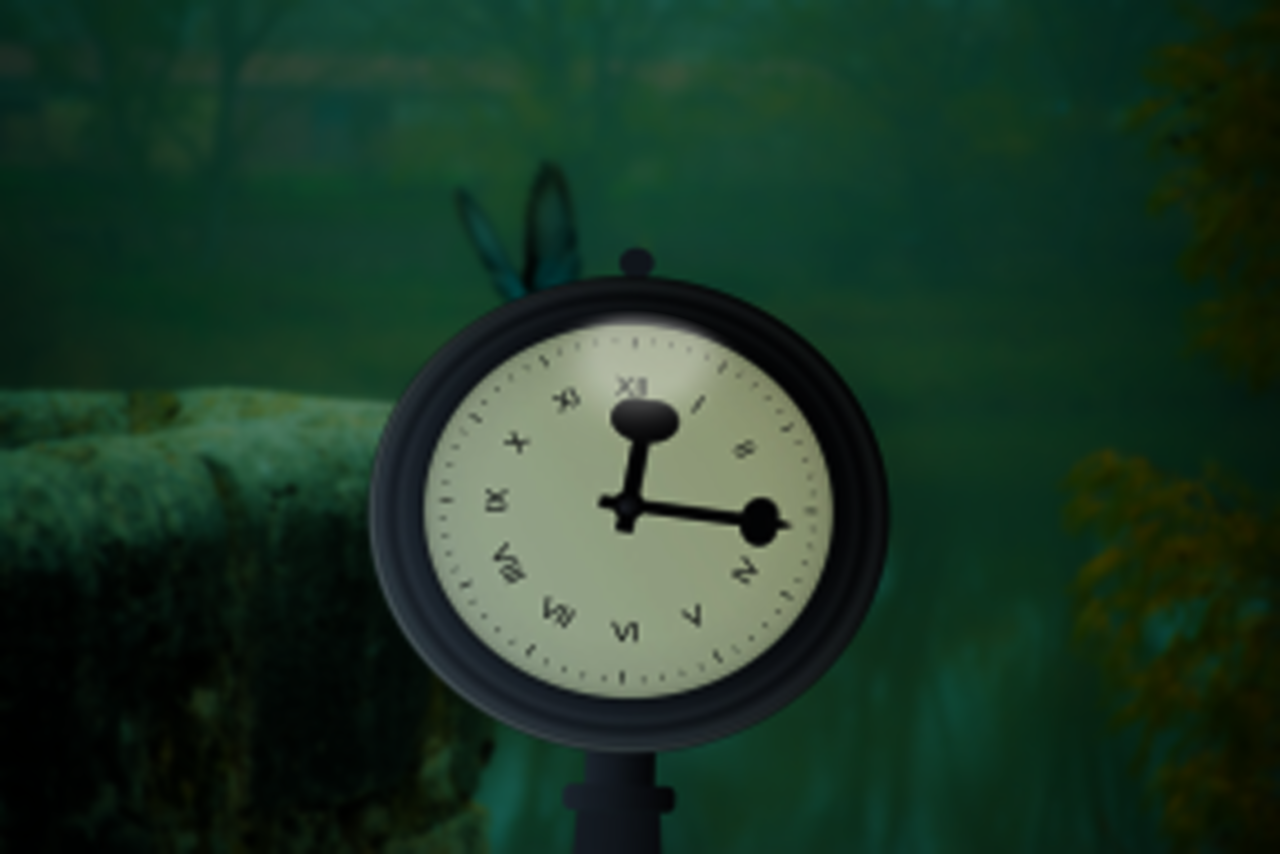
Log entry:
h=12 m=16
